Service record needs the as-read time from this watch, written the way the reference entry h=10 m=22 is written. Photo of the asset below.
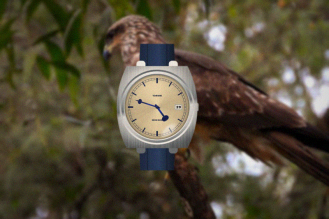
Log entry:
h=4 m=48
